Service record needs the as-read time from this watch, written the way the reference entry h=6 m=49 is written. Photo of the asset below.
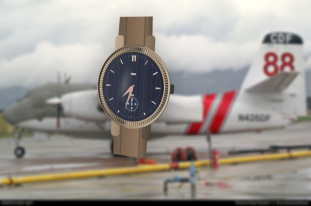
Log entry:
h=7 m=33
